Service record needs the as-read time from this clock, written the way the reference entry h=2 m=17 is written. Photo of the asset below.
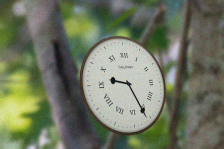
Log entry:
h=9 m=26
